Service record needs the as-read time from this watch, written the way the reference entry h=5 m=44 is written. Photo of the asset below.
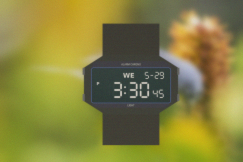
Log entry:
h=3 m=30
